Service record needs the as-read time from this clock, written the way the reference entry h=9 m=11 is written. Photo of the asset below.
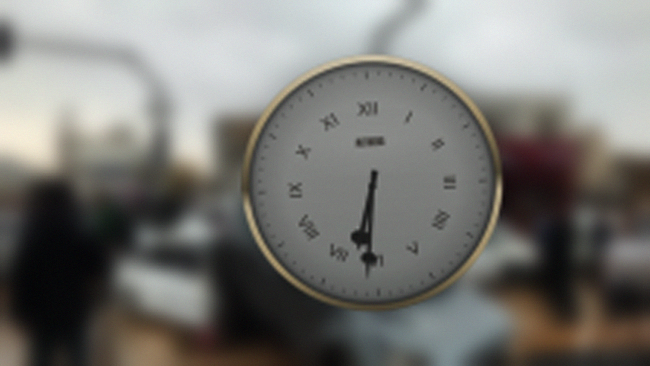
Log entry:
h=6 m=31
